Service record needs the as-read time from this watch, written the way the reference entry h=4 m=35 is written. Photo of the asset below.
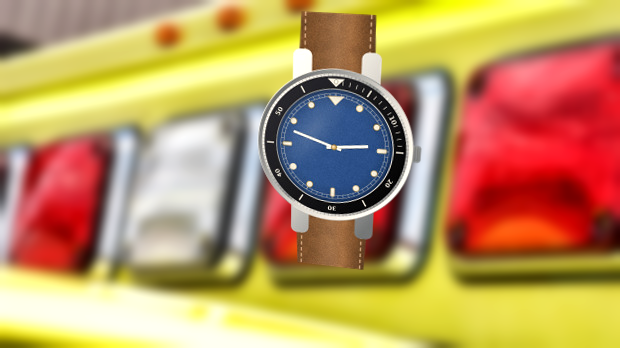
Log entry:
h=2 m=48
